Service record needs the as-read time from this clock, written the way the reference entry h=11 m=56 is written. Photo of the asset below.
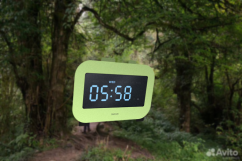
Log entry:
h=5 m=58
